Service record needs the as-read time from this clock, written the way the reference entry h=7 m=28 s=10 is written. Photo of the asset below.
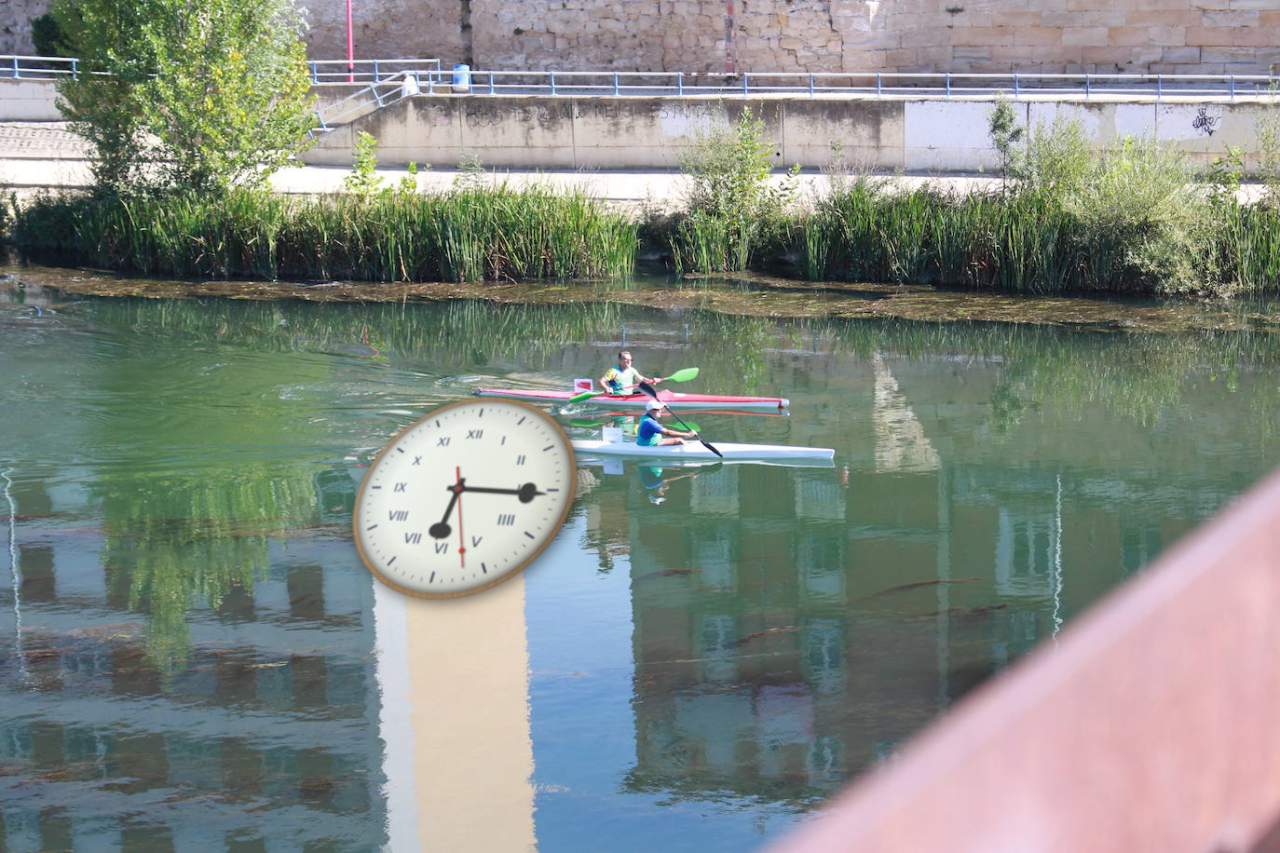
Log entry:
h=6 m=15 s=27
